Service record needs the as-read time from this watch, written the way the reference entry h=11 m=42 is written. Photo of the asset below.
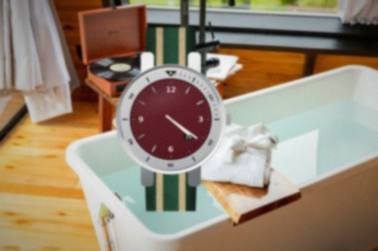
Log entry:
h=4 m=21
